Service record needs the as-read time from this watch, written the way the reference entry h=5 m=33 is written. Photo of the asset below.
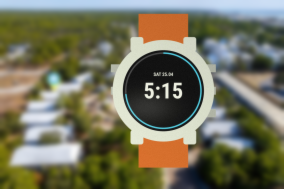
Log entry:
h=5 m=15
